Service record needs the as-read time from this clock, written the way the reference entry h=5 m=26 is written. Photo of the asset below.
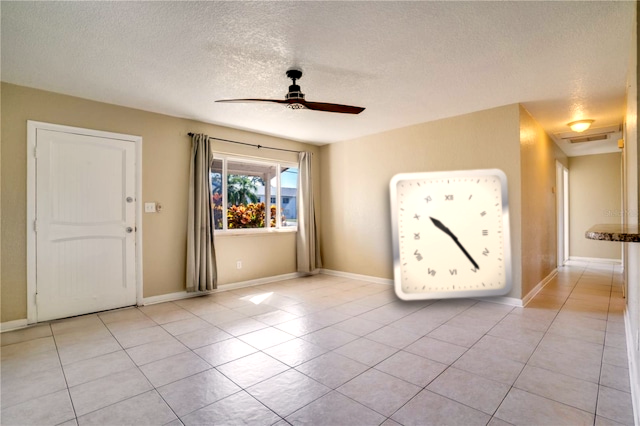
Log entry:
h=10 m=24
